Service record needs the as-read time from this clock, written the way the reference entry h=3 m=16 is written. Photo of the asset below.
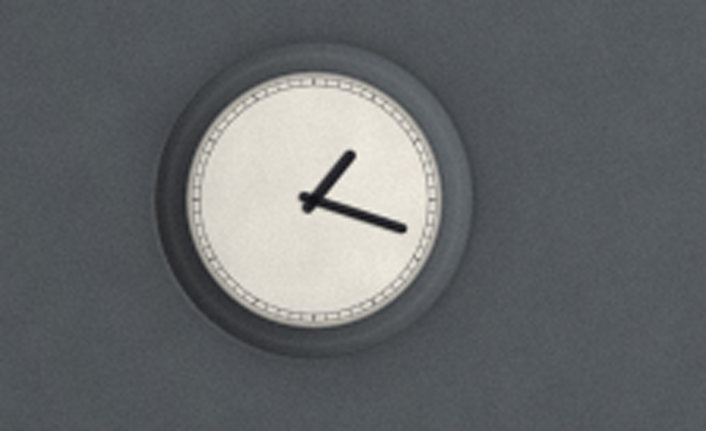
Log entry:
h=1 m=18
